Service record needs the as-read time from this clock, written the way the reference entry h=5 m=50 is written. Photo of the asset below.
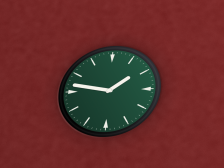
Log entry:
h=1 m=47
